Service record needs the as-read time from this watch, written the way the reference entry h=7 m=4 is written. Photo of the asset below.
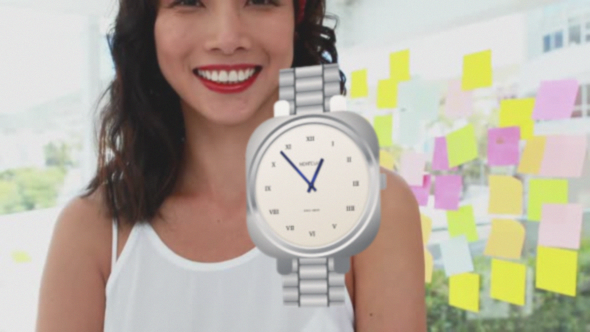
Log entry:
h=12 m=53
